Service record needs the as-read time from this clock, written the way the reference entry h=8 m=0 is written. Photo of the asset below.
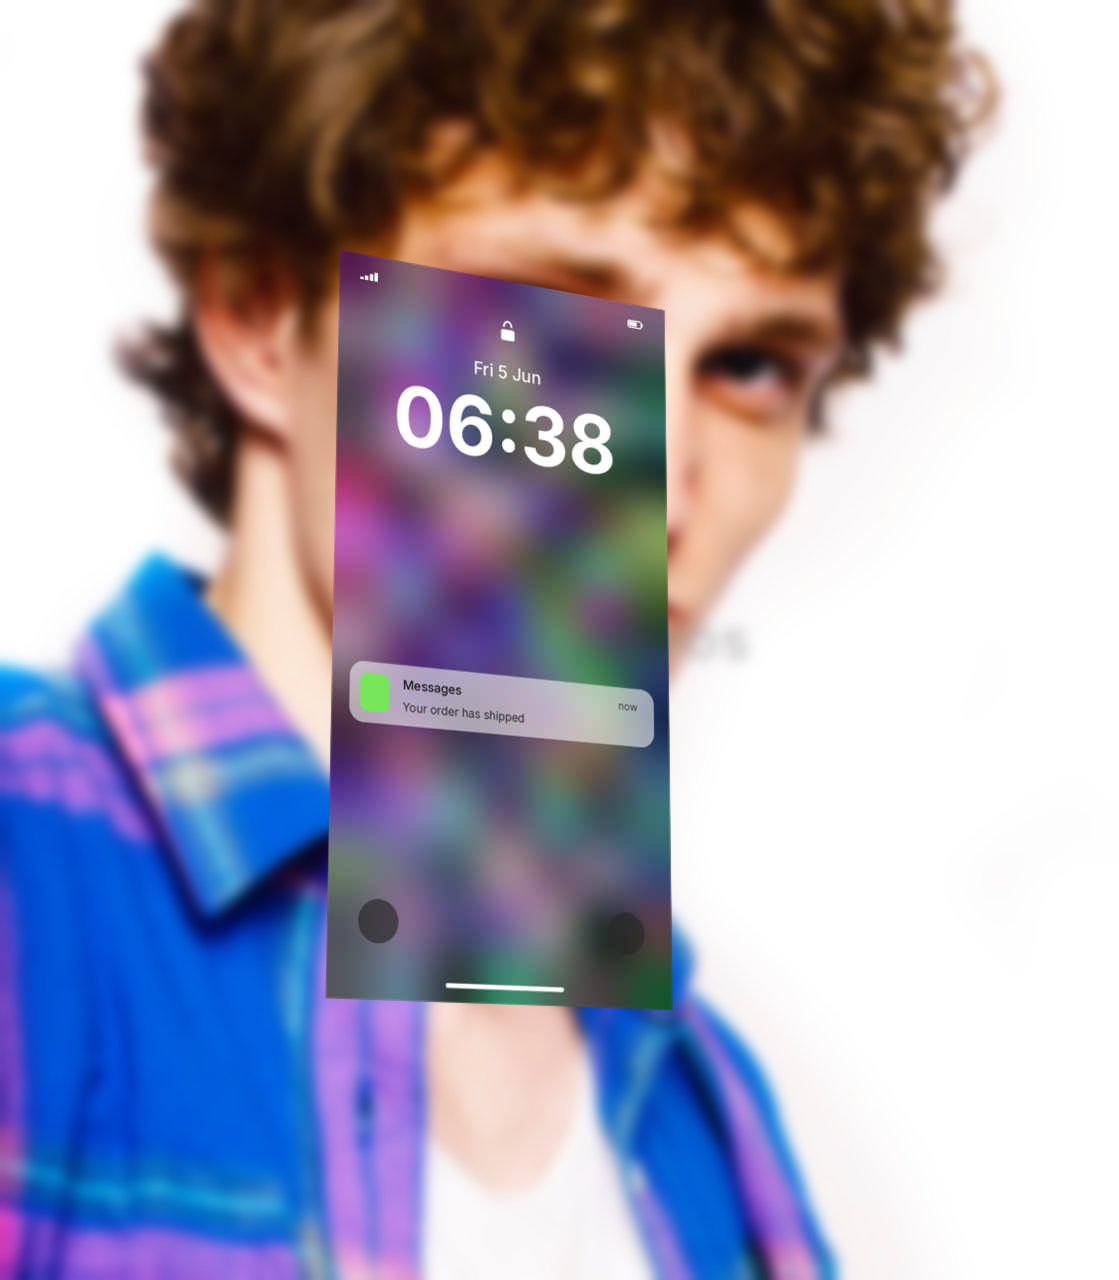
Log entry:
h=6 m=38
